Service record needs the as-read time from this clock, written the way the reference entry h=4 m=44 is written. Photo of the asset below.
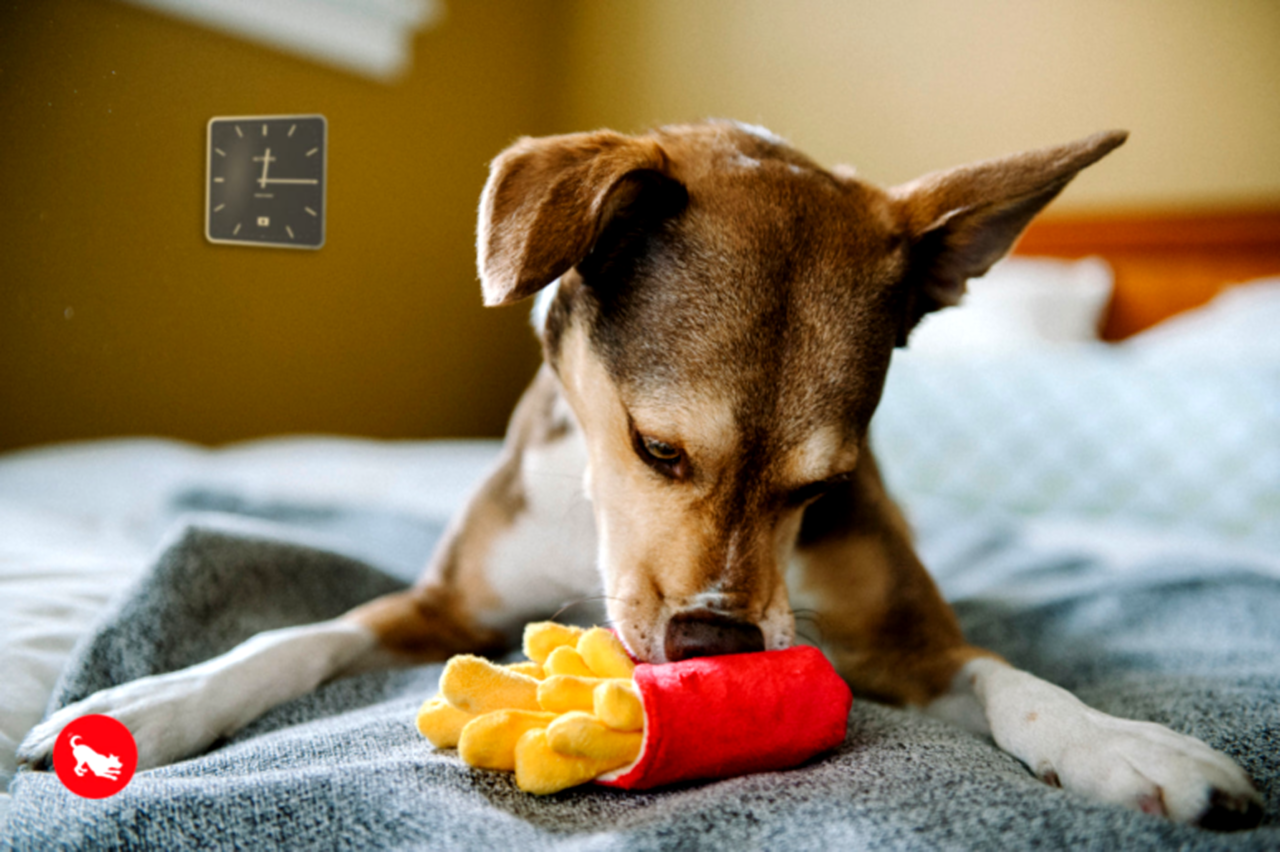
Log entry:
h=12 m=15
